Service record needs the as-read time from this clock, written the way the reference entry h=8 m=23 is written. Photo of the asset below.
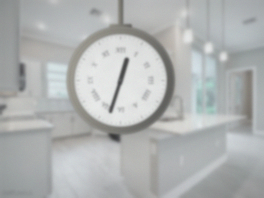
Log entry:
h=12 m=33
